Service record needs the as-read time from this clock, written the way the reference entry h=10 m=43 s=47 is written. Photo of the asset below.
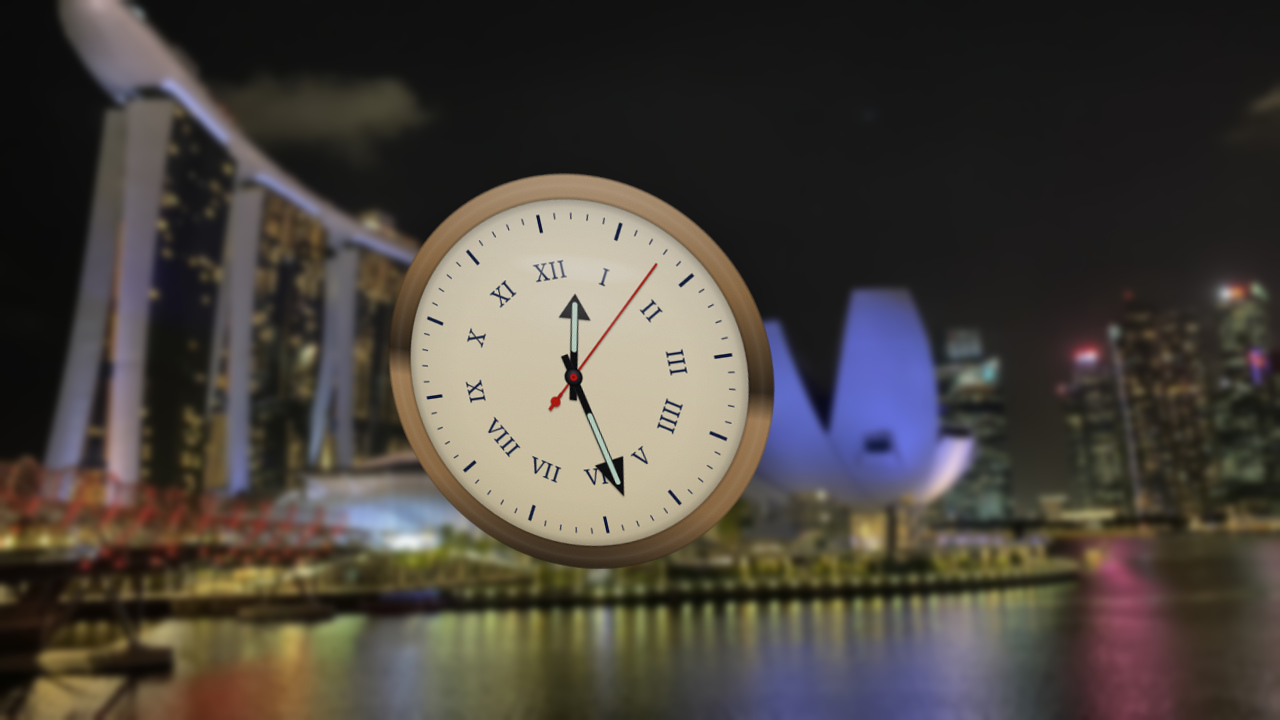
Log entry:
h=12 m=28 s=8
